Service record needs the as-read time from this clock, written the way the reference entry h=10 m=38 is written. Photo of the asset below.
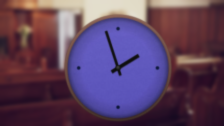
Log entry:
h=1 m=57
